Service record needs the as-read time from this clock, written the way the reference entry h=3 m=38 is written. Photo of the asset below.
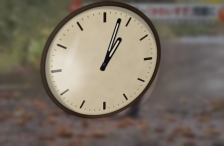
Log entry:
h=1 m=3
